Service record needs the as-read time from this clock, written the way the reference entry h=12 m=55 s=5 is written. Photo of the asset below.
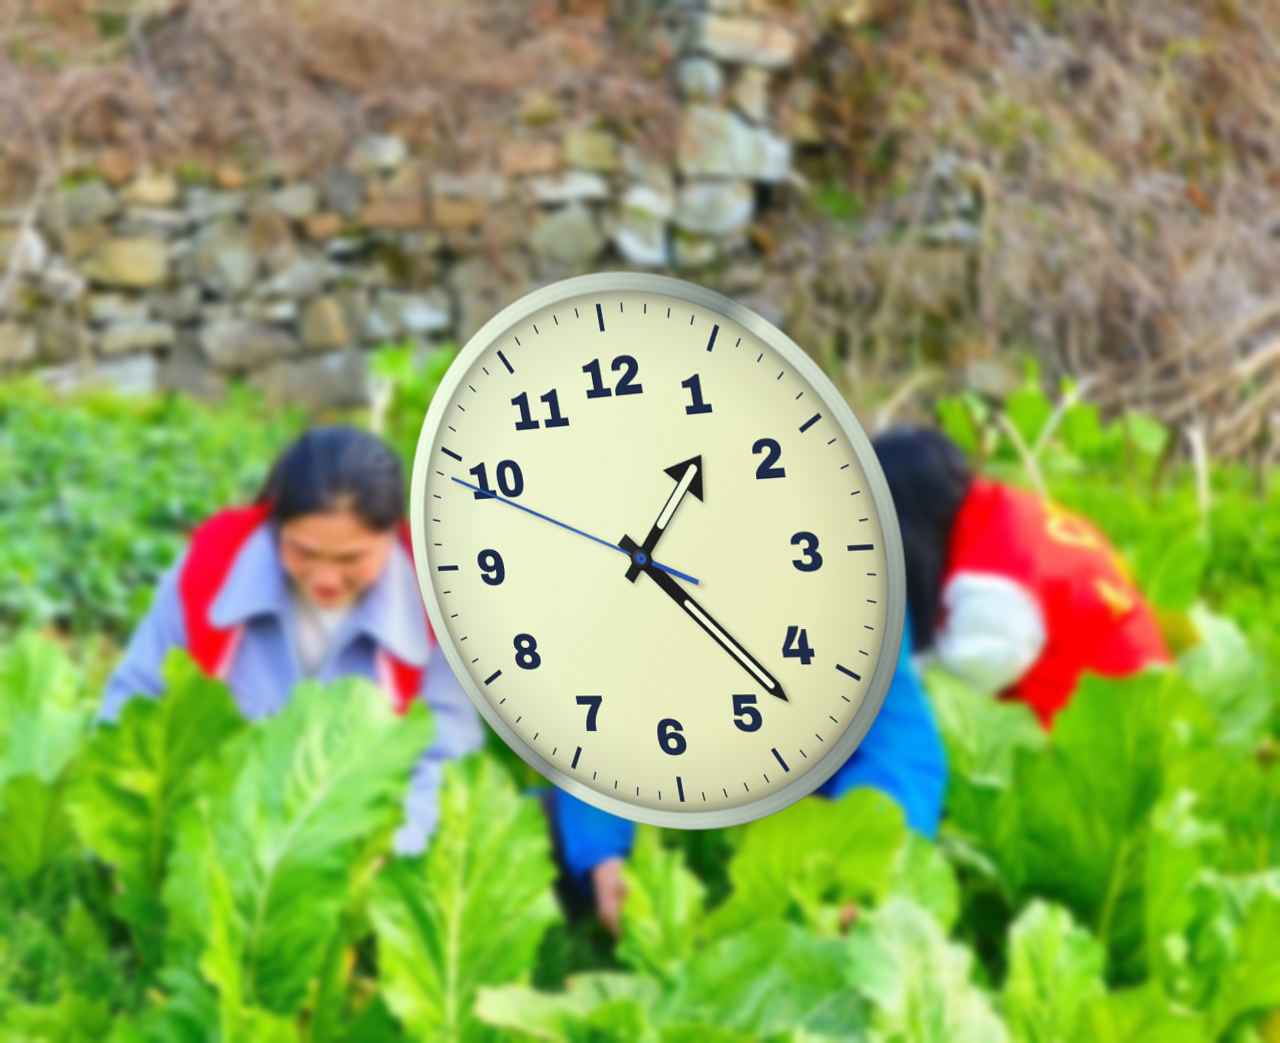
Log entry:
h=1 m=22 s=49
